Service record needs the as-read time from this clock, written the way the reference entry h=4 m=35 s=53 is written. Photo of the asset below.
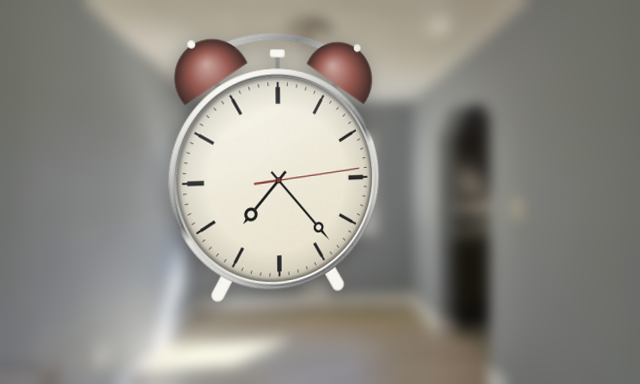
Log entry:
h=7 m=23 s=14
